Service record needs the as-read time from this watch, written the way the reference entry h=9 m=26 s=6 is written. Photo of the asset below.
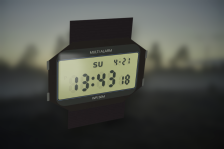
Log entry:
h=13 m=43 s=18
